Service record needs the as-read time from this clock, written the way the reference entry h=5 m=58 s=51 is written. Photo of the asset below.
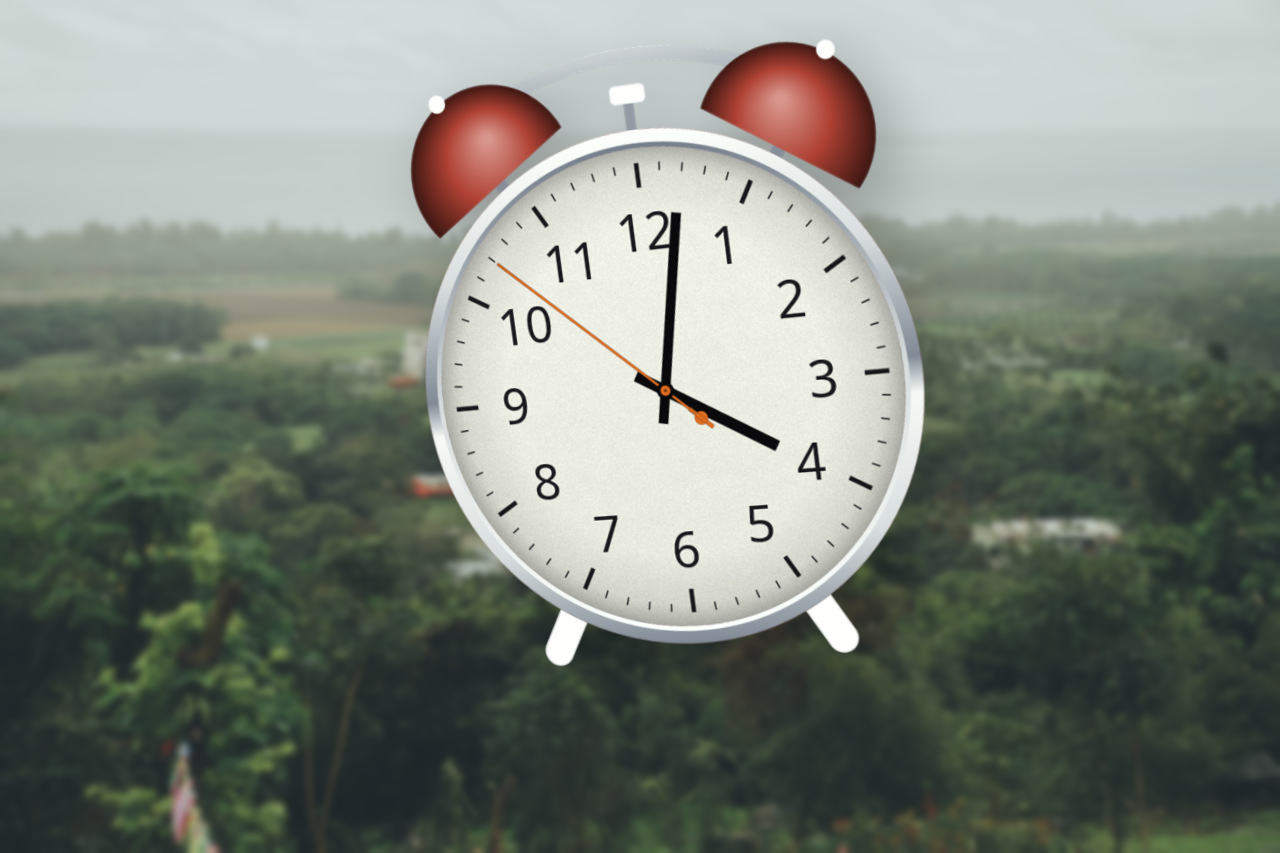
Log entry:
h=4 m=1 s=52
